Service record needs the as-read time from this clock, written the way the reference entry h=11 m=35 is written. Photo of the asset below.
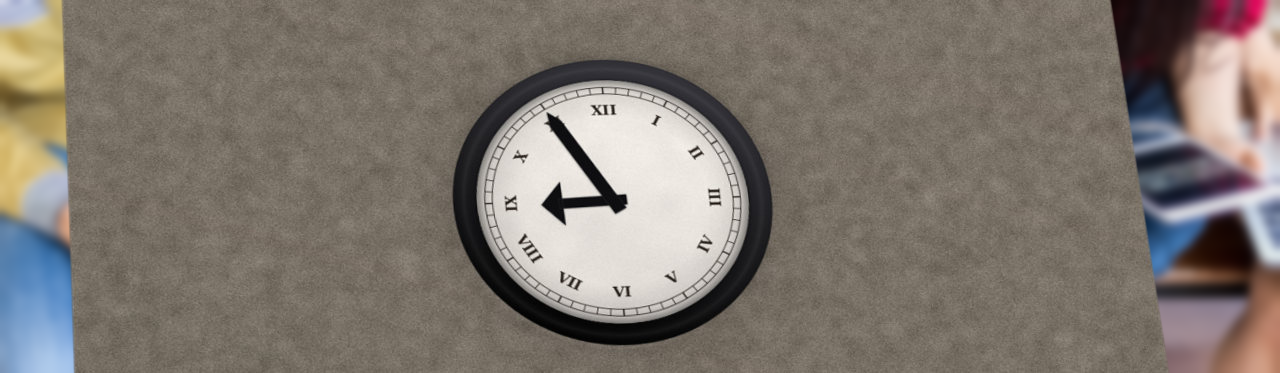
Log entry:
h=8 m=55
